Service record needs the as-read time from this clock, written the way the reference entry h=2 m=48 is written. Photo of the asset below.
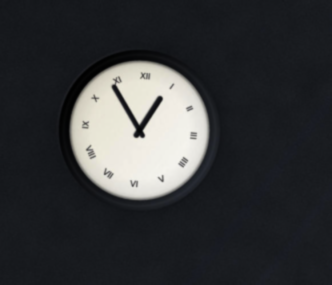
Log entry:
h=12 m=54
